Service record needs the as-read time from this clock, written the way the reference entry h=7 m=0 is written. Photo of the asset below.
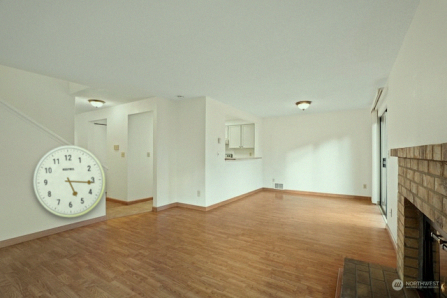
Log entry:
h=5 m=16
